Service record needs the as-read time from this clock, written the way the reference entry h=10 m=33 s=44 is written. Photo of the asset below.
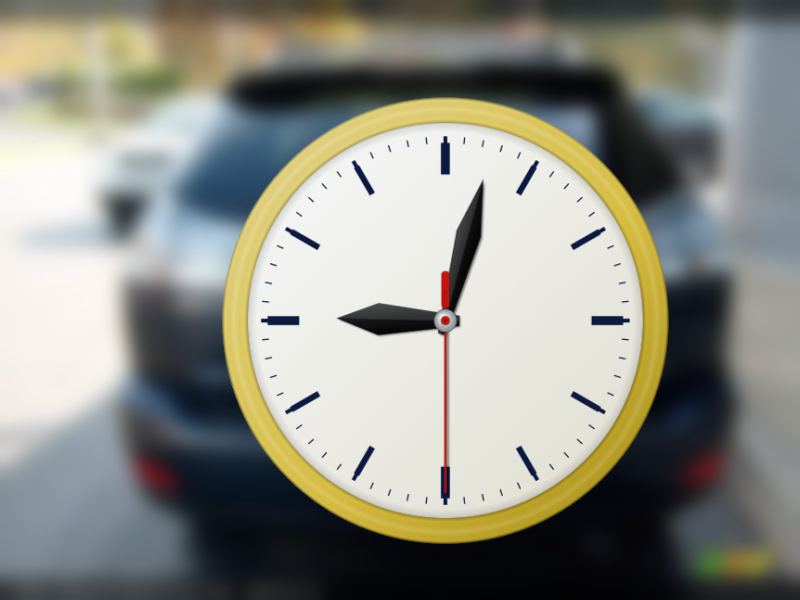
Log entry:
h=9 m=2 s=30
